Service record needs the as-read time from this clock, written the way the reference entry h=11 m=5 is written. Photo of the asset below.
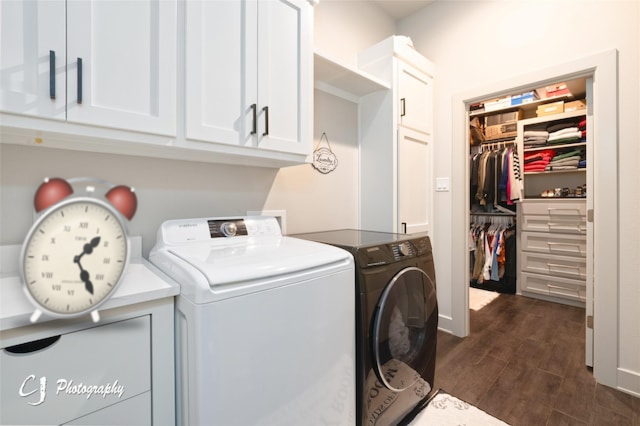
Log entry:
h=1 m=24
